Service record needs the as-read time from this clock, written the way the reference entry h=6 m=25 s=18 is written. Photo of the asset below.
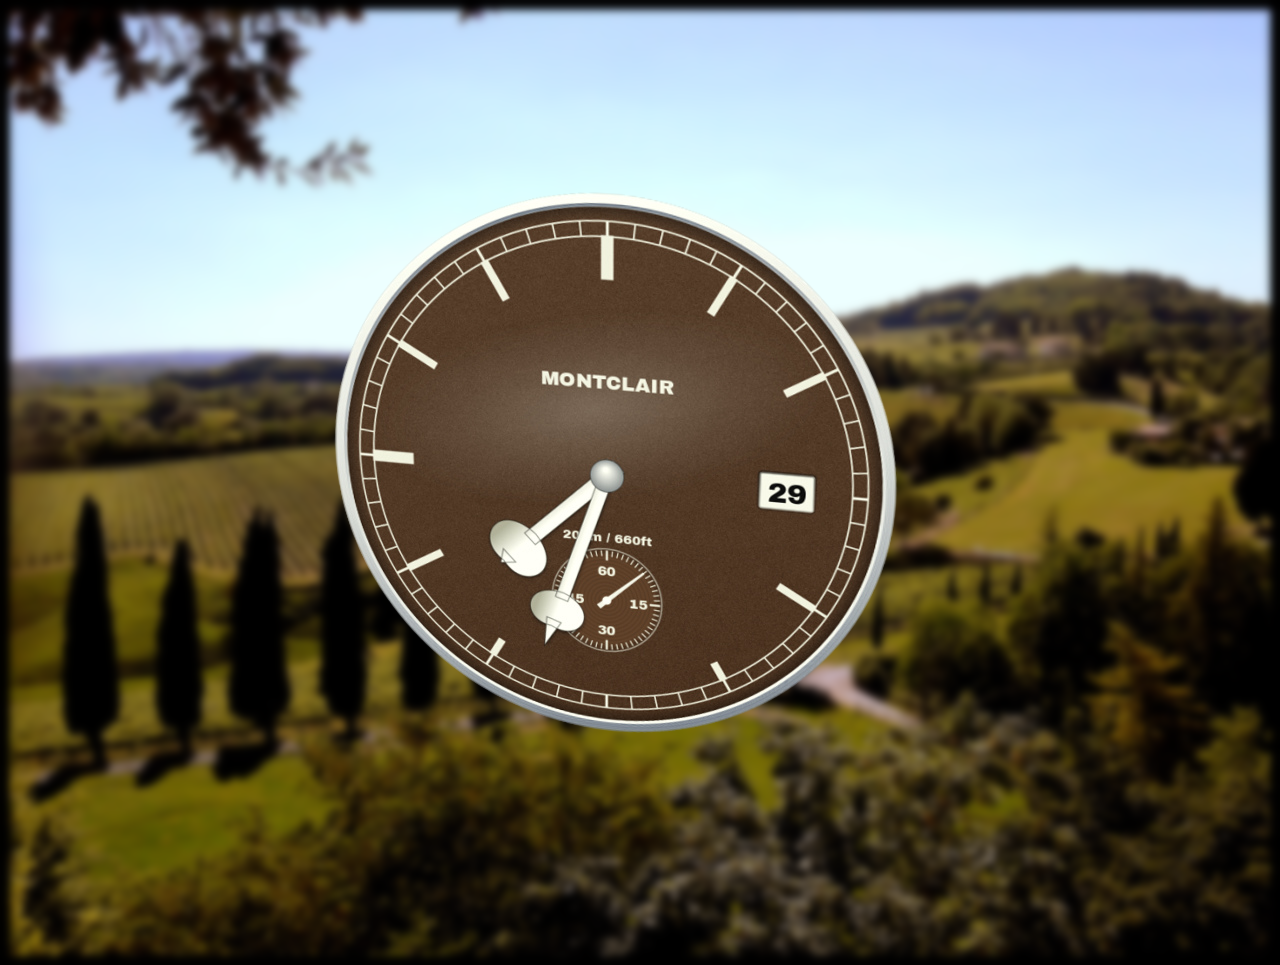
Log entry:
h=7 m=33 s=8
